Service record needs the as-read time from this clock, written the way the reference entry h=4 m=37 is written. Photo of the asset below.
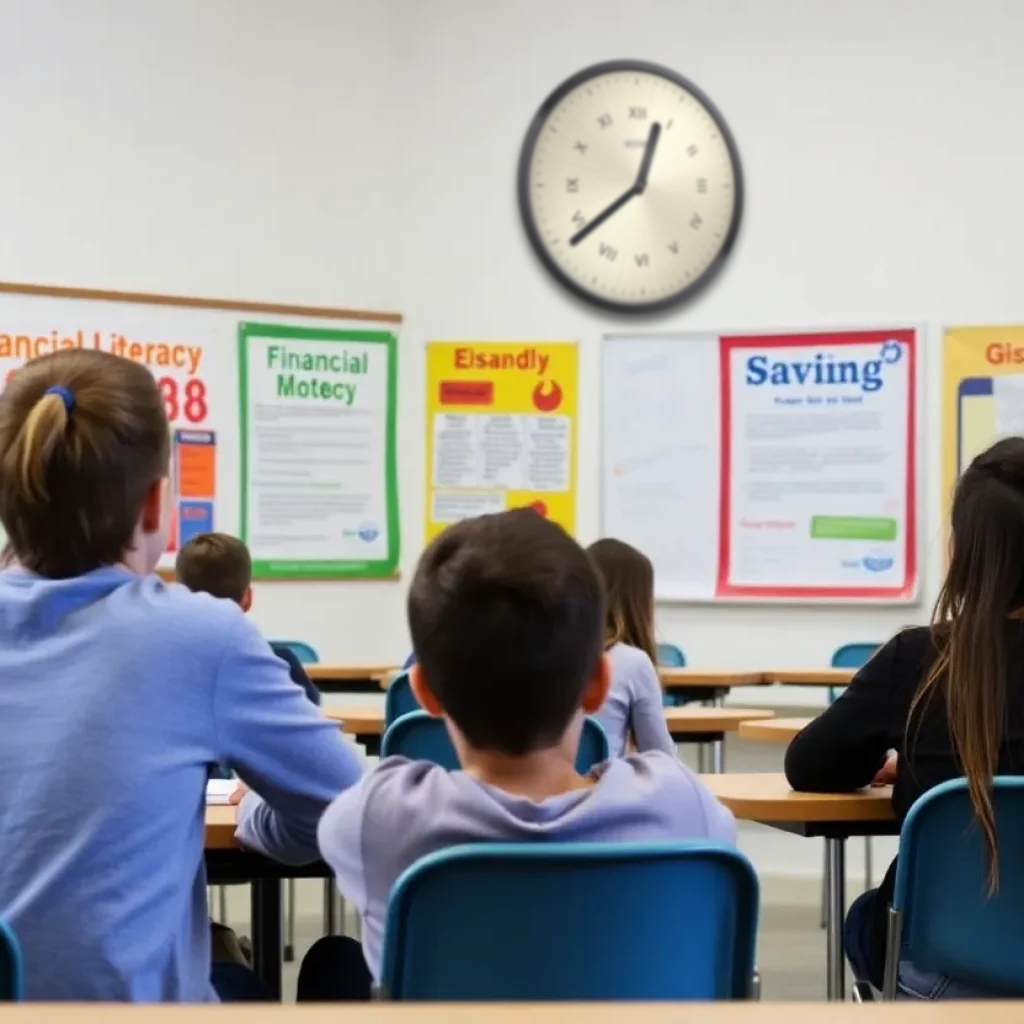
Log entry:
h=12 m=39
